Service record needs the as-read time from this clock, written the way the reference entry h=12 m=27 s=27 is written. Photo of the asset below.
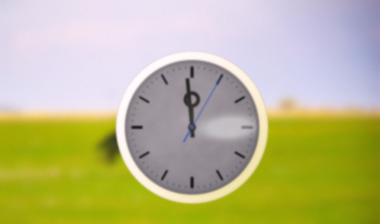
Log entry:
h=11 m=59 s=5
